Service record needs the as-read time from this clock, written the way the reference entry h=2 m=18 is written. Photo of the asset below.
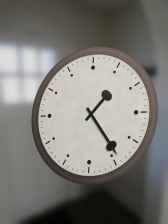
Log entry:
h=1 m=24
